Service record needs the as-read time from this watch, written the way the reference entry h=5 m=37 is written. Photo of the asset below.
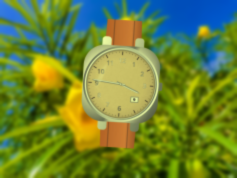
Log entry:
h=3 m=46
